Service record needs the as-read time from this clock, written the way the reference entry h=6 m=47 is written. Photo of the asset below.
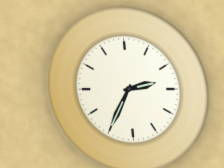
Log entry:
h=2 m=35
